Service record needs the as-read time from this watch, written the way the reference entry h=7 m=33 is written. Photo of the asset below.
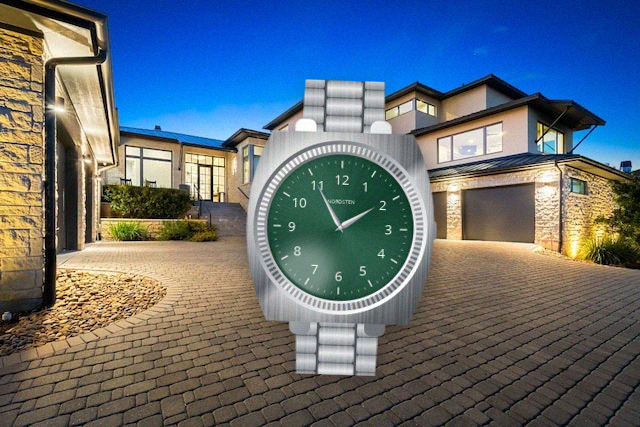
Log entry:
h=1 m=55
